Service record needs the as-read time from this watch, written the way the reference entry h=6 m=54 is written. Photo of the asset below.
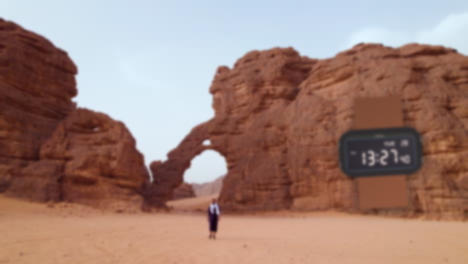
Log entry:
h=13 m=27
